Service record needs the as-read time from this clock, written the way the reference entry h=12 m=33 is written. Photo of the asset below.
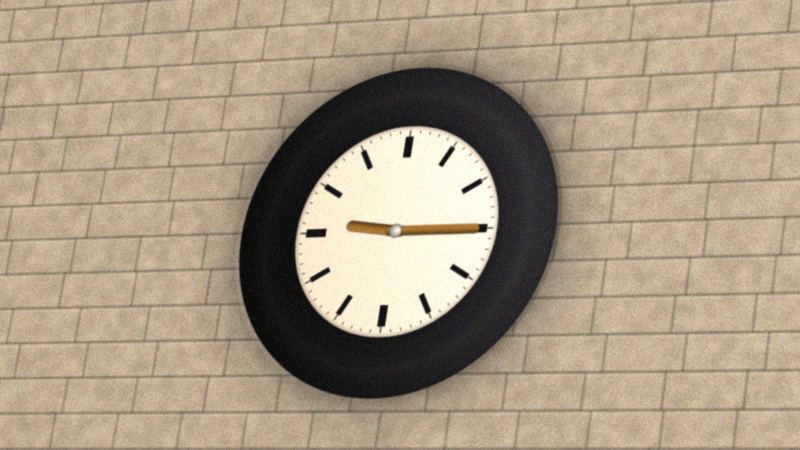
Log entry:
h=9 m=15
